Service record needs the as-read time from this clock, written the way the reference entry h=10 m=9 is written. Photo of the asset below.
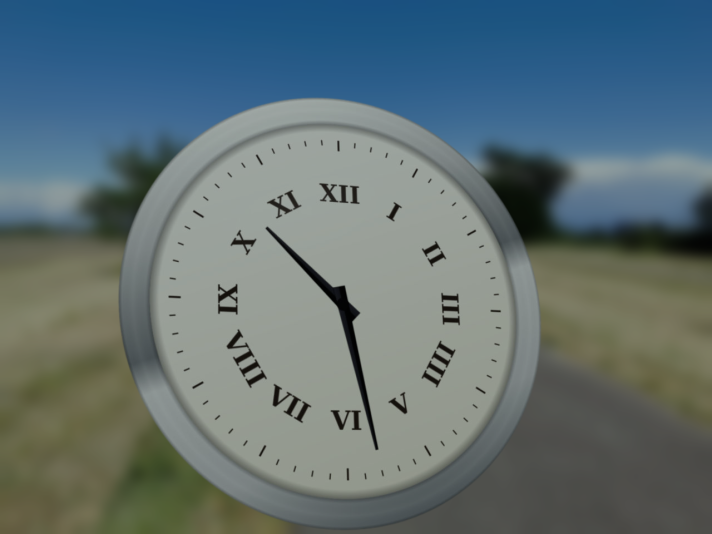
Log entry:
h=10 m=28
